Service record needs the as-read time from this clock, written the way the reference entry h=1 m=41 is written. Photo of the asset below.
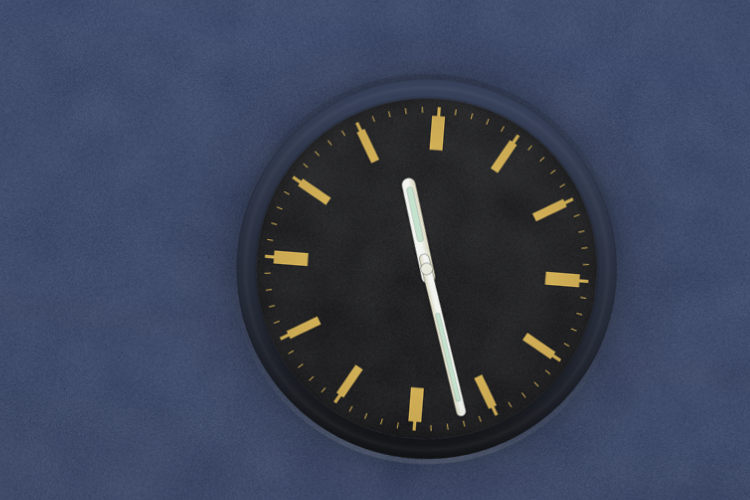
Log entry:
h=11 m=27
